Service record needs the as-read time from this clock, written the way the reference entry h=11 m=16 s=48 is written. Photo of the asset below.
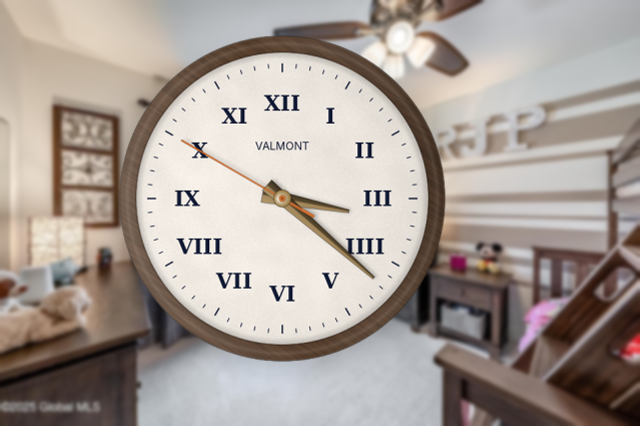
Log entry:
h=3 m=21 s=50
